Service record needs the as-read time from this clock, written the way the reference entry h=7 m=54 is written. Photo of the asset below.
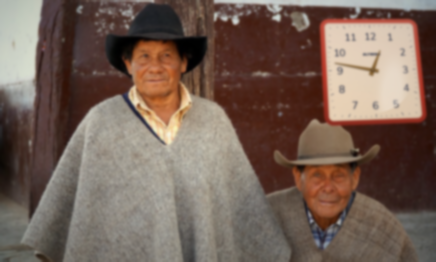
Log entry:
h=12 m=47
